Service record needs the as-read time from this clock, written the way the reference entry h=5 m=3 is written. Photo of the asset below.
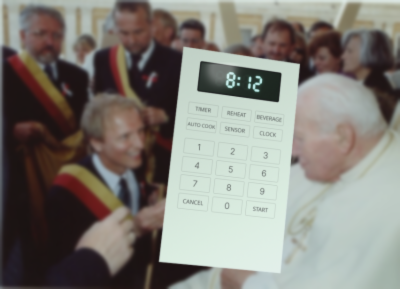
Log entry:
h=8 m=12
